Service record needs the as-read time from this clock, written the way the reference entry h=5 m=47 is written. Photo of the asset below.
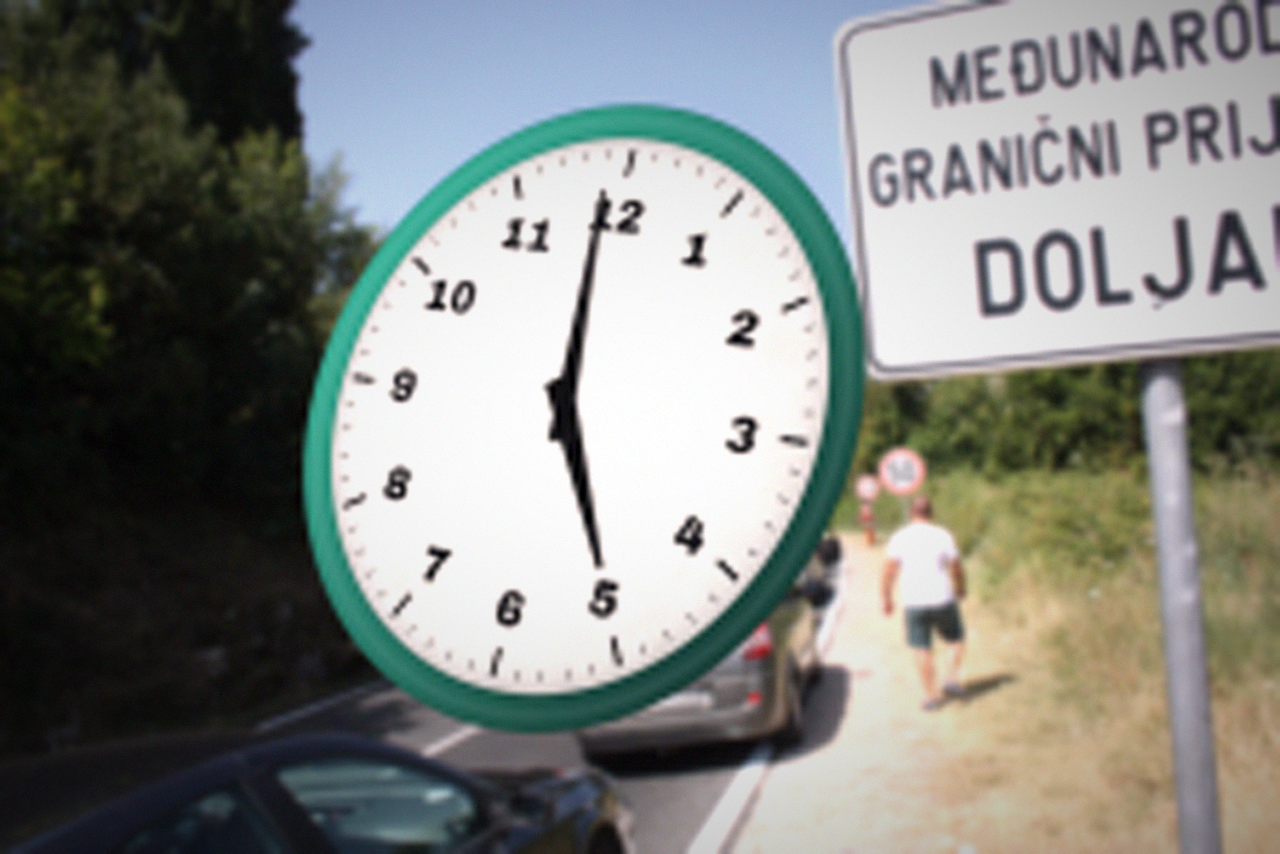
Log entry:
h=4 m=59
